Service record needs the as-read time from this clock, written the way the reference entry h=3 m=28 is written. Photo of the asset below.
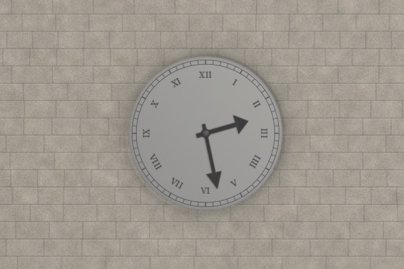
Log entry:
h=2 m=28
